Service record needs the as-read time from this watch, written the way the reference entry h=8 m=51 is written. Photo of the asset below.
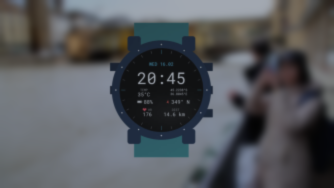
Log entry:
h=20 m=45
